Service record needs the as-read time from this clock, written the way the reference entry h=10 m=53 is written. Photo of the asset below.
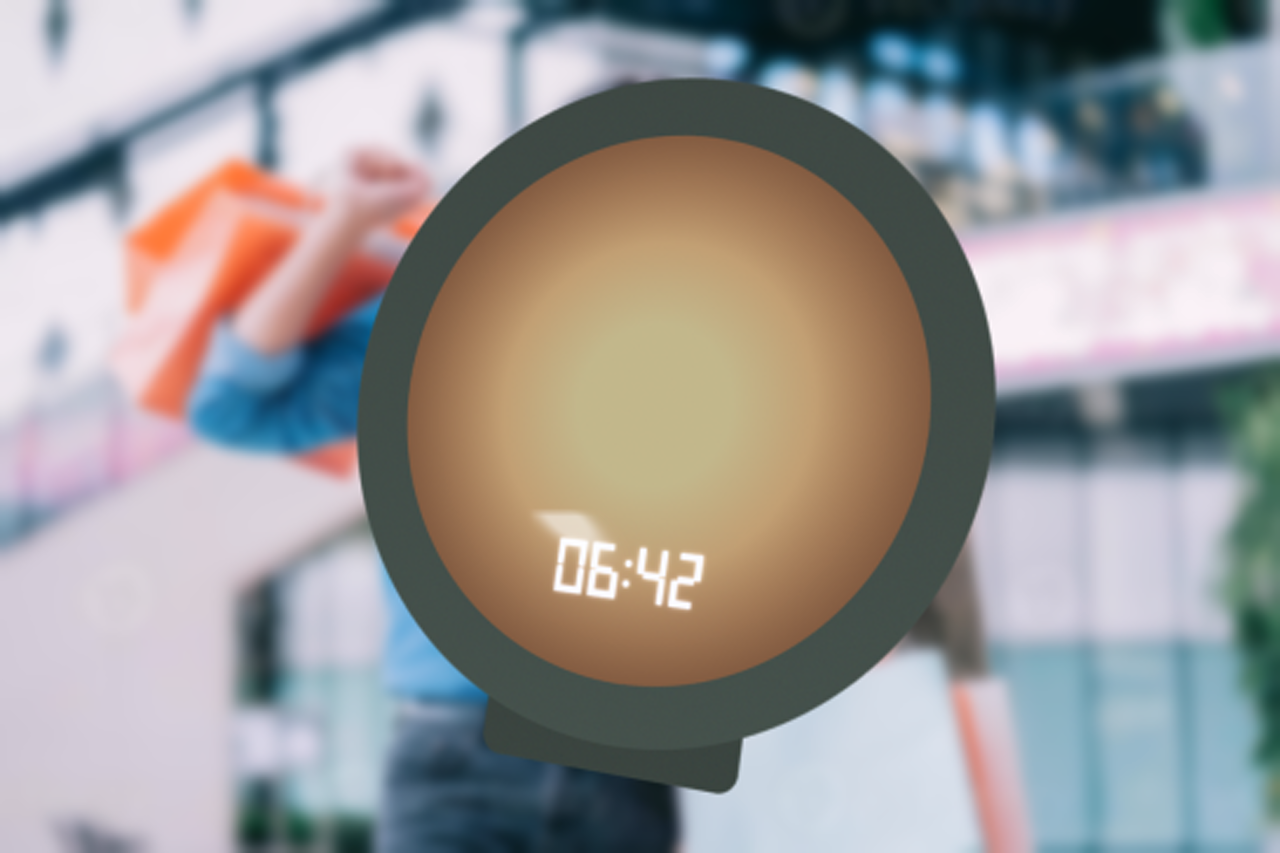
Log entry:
h=6 m=42
